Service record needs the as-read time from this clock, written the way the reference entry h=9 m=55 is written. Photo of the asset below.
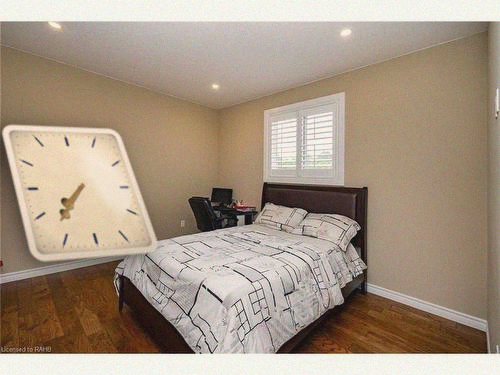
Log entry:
h=7 m=37
